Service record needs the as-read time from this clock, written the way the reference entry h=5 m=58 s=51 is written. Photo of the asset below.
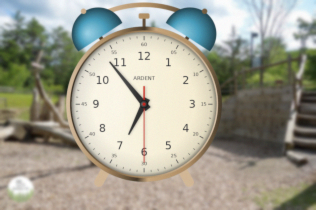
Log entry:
h=6 m=53 s=30
